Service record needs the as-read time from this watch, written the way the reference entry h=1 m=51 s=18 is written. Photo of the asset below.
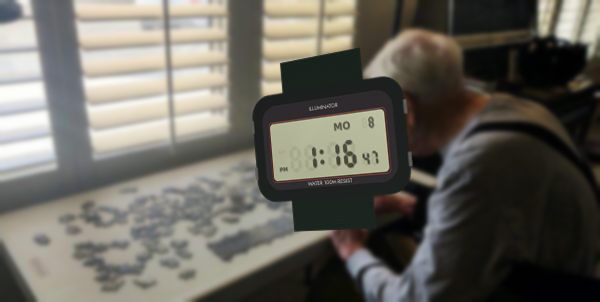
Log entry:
h=1 m=16 s=47
